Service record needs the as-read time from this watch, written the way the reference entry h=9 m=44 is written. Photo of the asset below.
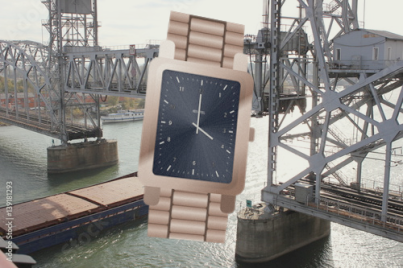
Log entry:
h=4 m=0
